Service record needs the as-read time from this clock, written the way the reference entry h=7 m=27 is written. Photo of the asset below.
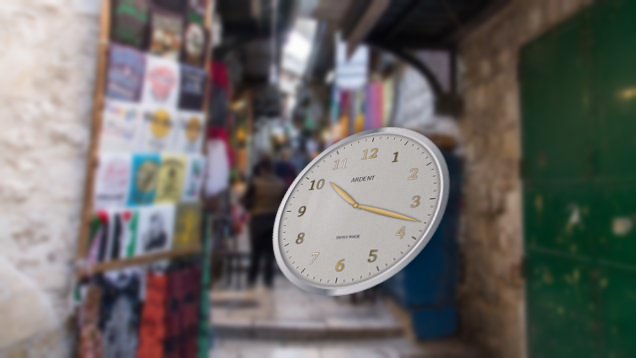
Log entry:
h=10 m=18
